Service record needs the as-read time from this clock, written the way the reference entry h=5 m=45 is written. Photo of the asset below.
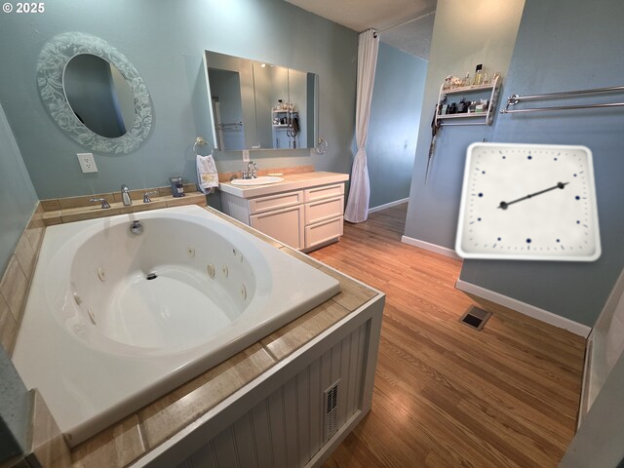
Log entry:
h=8 m=11
